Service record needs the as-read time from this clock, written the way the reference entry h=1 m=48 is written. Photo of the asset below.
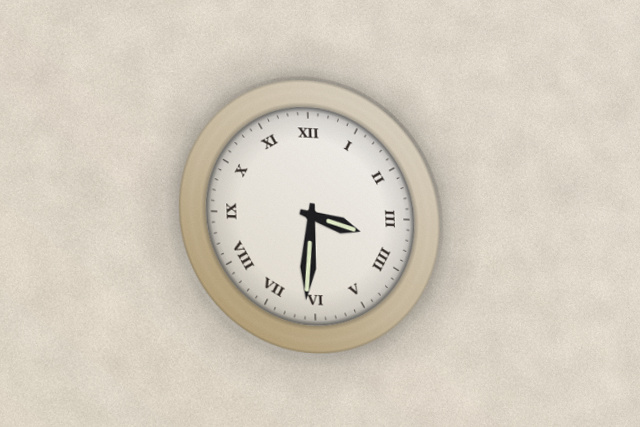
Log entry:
h=3 m=31
